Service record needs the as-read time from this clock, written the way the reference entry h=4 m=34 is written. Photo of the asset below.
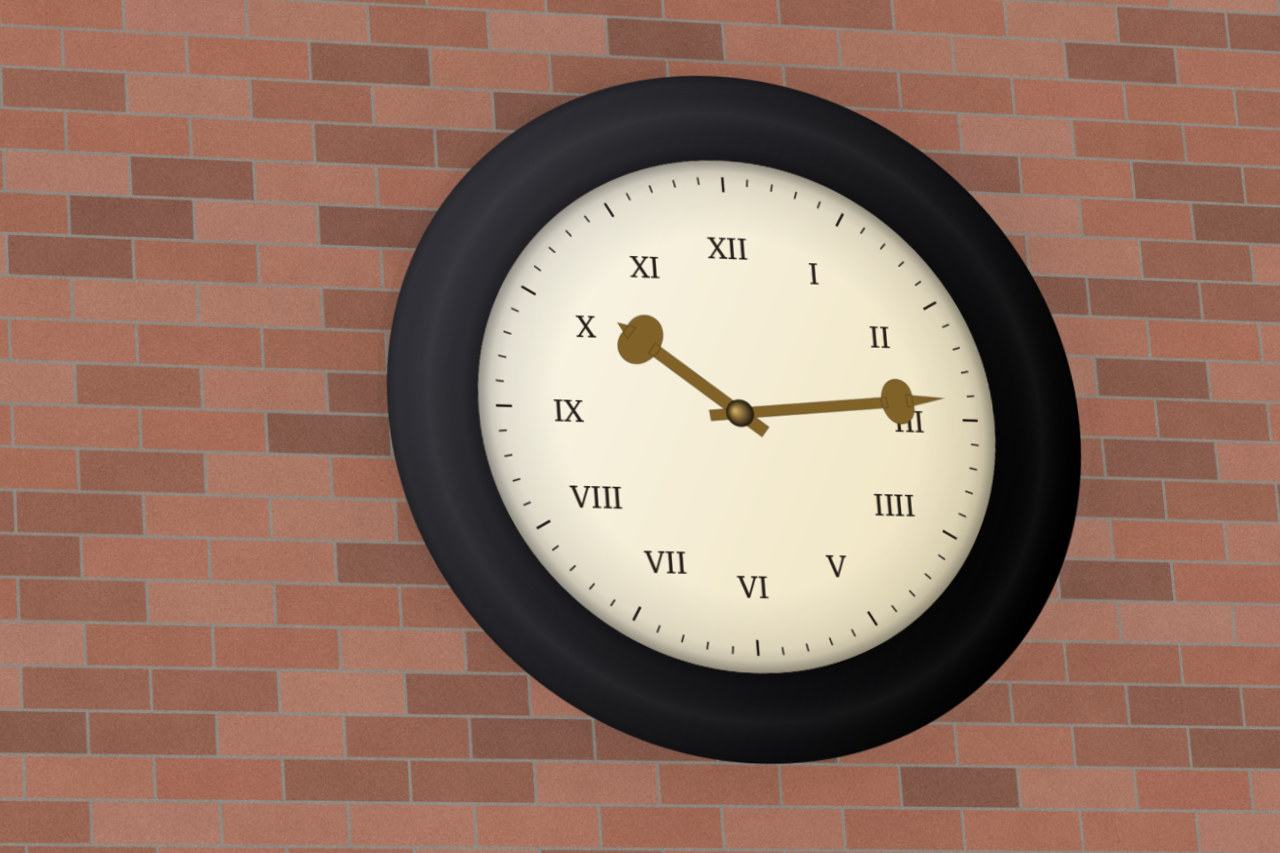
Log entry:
h=10 m=14
